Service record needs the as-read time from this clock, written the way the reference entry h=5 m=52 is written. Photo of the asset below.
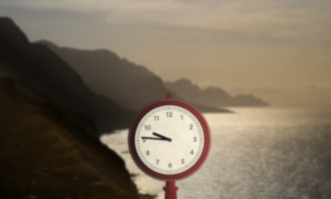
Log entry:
h=9 m=46
